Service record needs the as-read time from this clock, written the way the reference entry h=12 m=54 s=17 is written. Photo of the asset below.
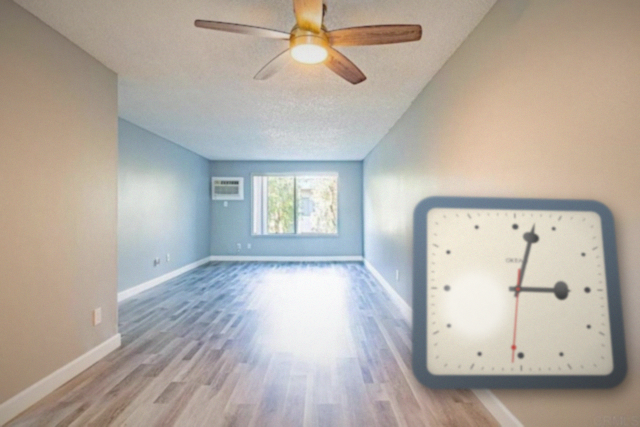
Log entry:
h=3 m=2 s=31
